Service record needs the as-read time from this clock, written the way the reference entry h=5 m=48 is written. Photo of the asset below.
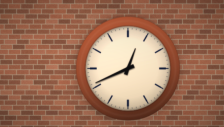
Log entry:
h=12 m=41
